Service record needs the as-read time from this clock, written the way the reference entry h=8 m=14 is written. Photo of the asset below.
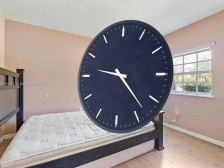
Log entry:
h=9 m=23
